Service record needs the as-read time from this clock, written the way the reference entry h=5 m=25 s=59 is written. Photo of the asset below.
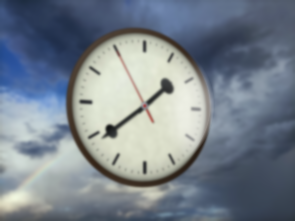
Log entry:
h=1 m=38 s=55
